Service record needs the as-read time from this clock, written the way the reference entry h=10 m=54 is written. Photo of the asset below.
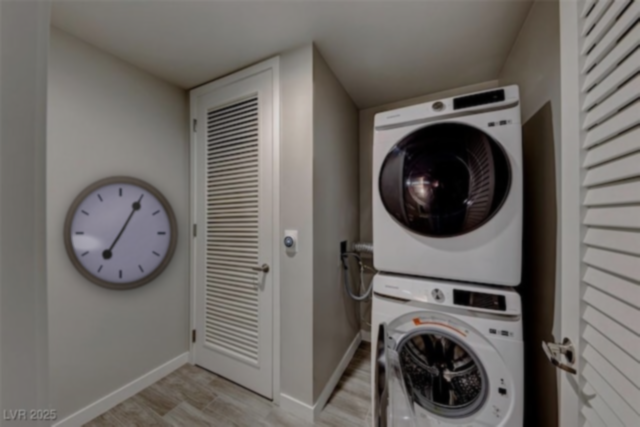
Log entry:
h=7 m=5
